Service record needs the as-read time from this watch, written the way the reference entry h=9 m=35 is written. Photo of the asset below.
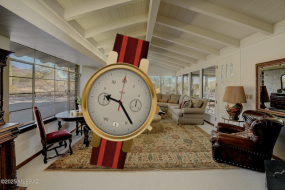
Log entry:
h=9 m=23
